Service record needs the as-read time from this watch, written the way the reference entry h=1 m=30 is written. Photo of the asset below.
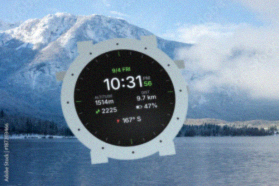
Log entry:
h=10 m=31
